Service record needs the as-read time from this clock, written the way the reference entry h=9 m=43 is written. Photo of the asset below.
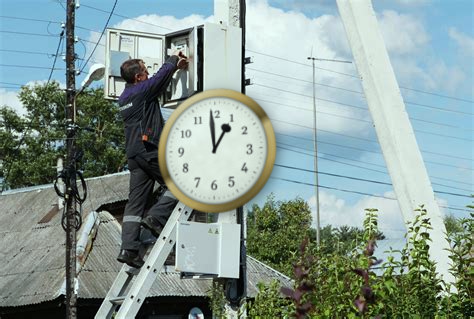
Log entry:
h=12 m=59
